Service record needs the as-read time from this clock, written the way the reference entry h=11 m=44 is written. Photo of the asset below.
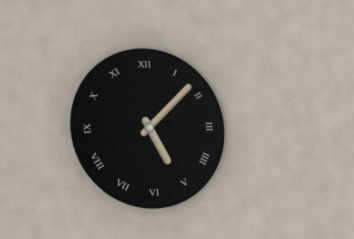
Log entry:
h=5 m=8
